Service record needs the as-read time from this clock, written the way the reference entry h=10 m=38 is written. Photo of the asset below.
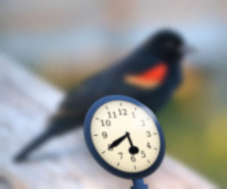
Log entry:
h=5 m=40
